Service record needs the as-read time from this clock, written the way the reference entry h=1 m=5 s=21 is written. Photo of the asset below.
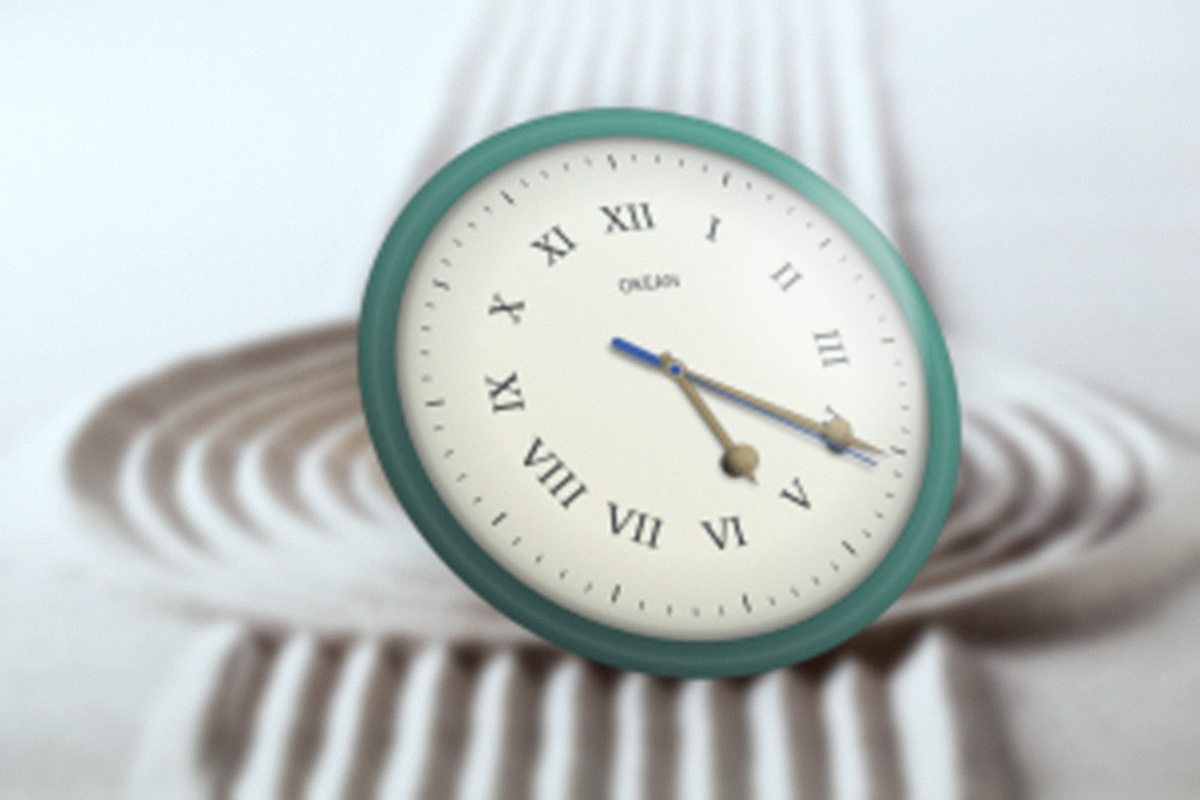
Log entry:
h=5 m=20 s=21
